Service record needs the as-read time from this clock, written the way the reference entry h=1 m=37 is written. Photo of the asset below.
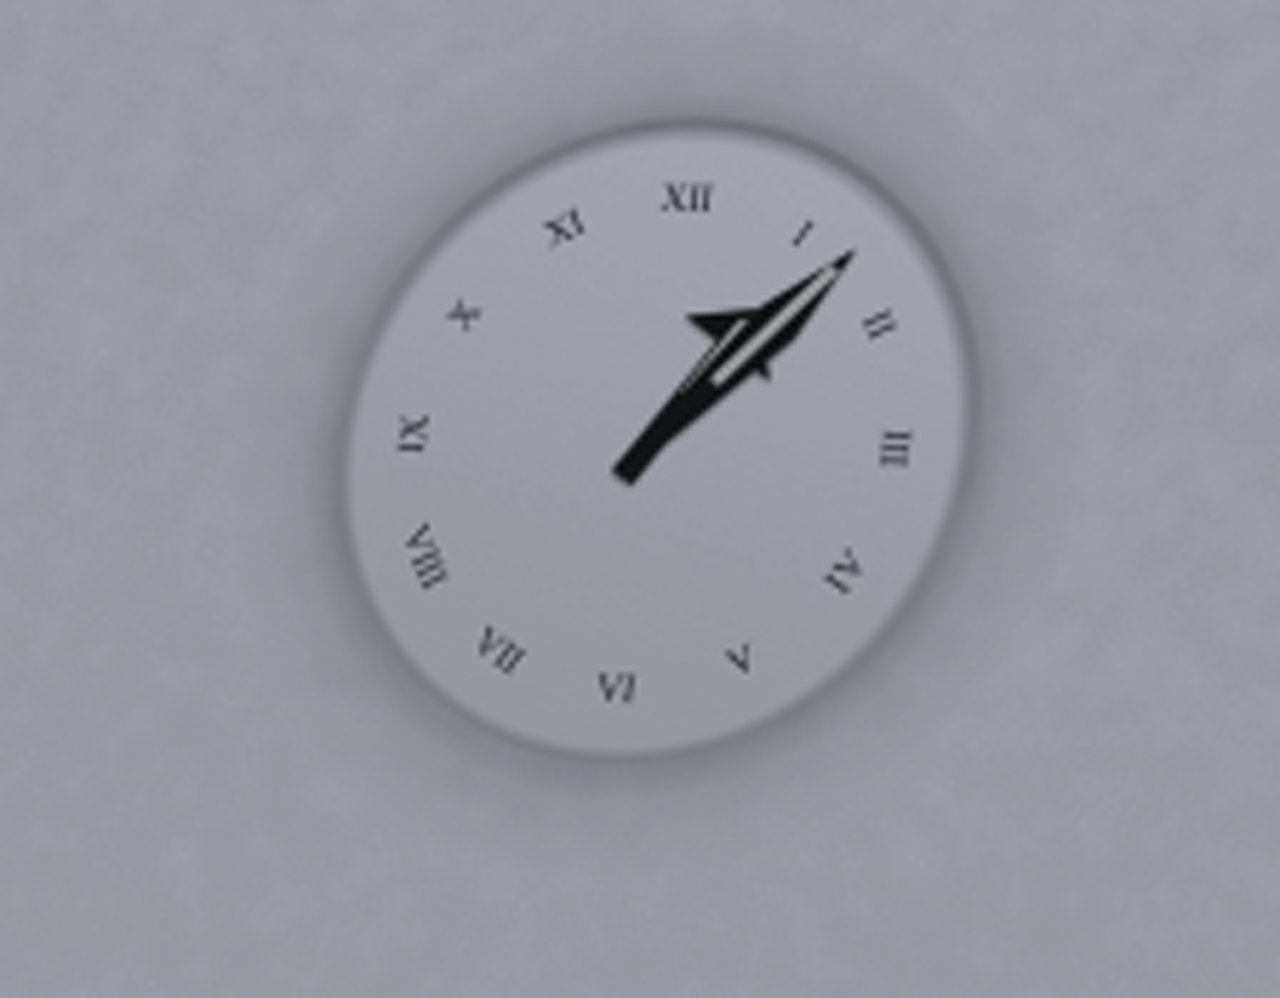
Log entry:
h=1 m=7
